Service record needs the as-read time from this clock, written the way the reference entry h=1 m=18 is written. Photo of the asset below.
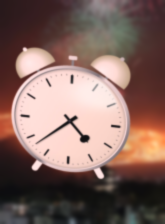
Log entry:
h=4 m=38
